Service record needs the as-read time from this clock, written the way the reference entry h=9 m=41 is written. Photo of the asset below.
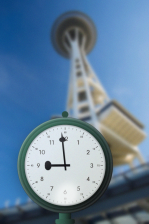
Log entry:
h=8 m=59
